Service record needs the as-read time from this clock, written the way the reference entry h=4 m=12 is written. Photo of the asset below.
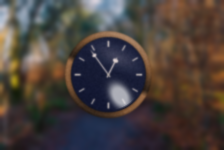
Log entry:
h=12 m=54
